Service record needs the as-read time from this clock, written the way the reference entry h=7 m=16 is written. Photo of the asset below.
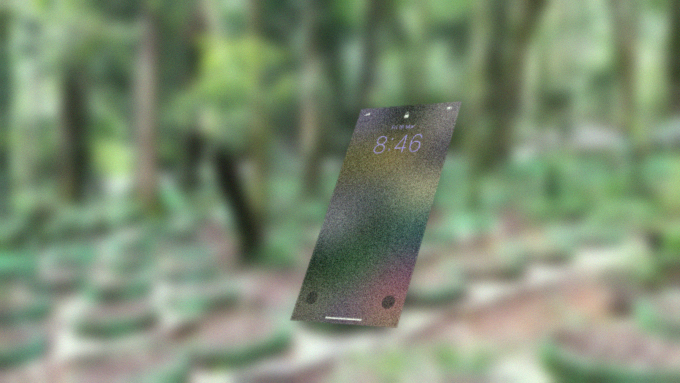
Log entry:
h=8 m=46
